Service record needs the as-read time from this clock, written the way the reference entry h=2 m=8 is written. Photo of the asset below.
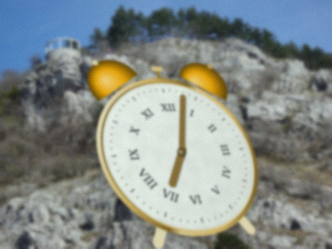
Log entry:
h=7 m=3
